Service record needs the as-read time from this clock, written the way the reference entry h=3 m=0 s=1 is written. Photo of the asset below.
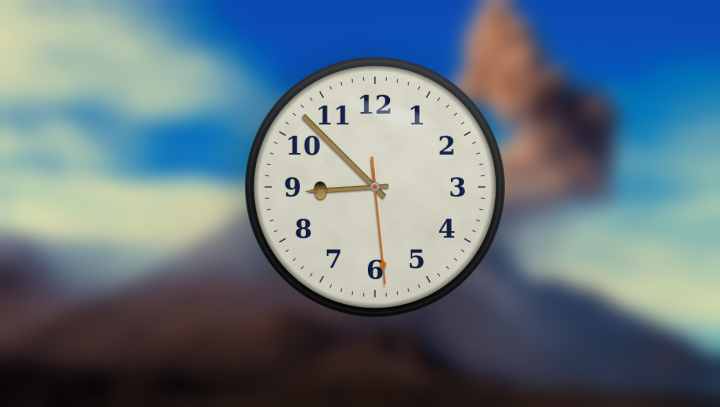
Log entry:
h=8 m=52 s=29
